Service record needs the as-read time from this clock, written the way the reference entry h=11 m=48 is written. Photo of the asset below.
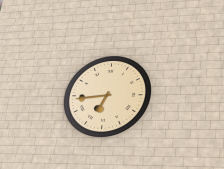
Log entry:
h=6 m=44
